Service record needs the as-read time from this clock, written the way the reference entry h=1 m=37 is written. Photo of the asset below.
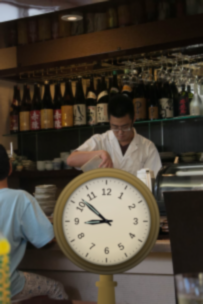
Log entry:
h=8 m=52
